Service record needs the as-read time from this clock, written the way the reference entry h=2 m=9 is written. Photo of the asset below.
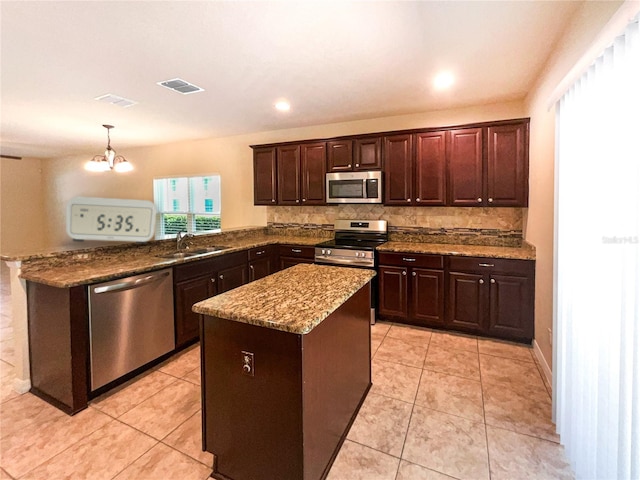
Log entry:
h=5 m=35
